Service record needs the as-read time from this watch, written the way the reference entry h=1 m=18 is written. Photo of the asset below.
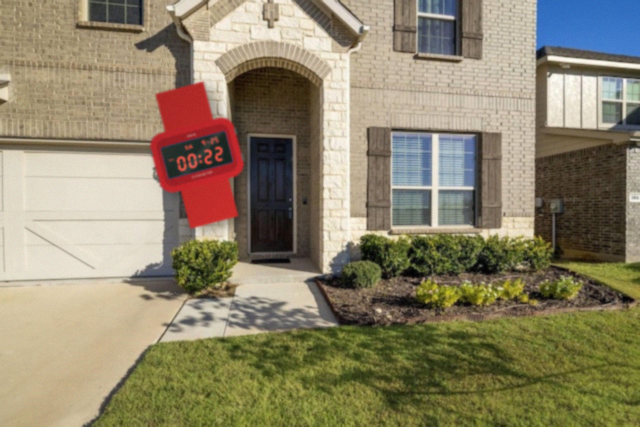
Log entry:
h=0 m=22
